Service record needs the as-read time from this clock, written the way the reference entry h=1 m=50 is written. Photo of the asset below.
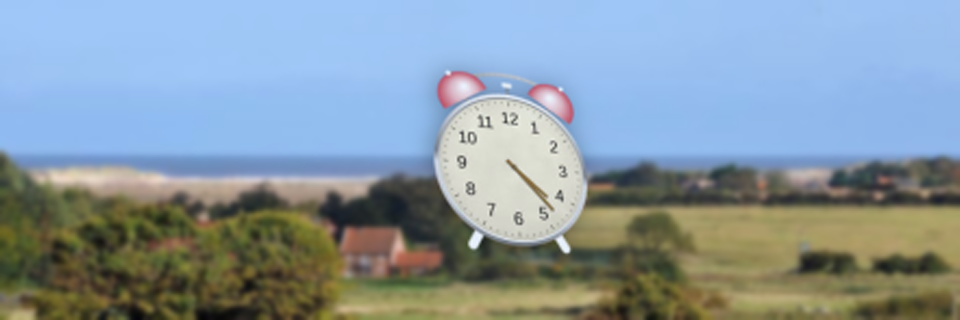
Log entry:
h=4 m=23
